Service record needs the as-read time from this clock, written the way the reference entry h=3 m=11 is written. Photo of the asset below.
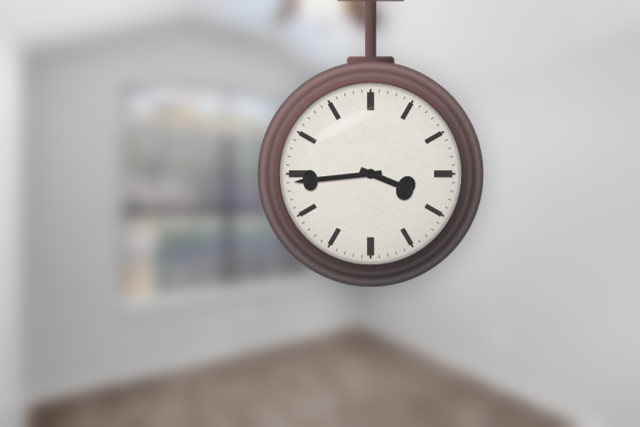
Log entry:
h=3 m=44
